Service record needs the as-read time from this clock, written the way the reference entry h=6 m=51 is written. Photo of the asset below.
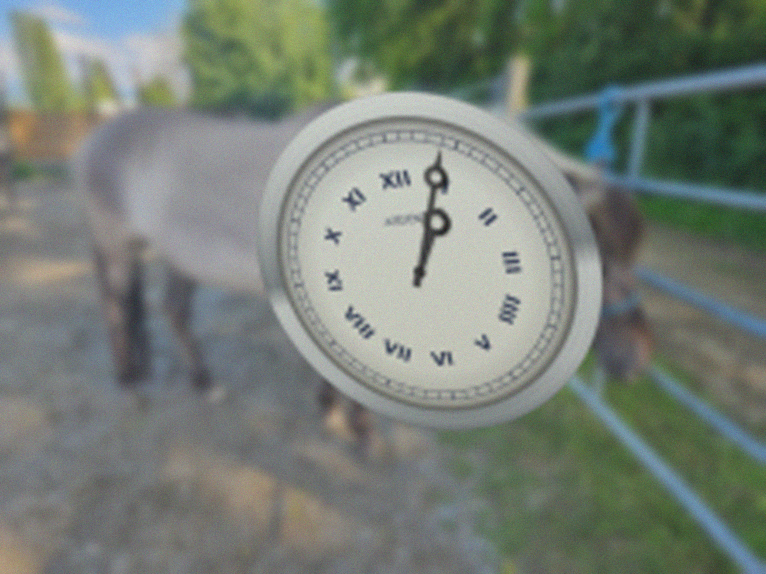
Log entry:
h=1 m=4
